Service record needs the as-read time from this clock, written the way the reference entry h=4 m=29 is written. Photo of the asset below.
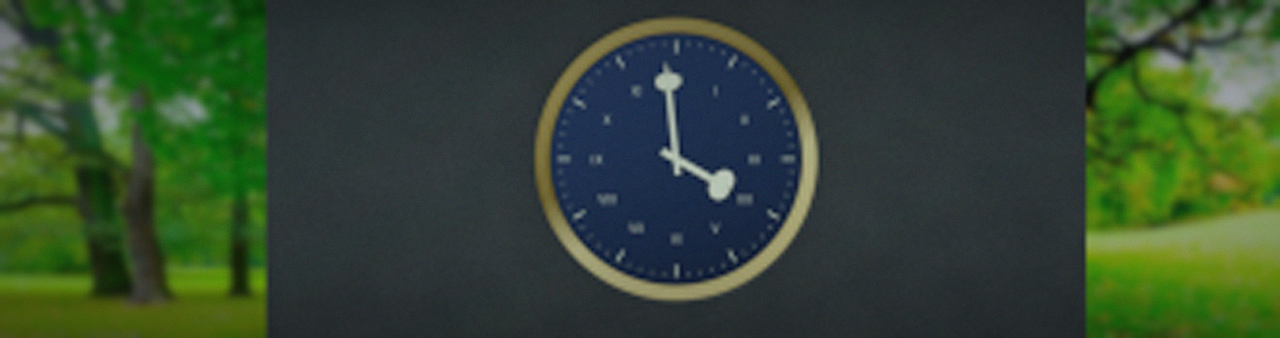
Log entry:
h=3 m=59
